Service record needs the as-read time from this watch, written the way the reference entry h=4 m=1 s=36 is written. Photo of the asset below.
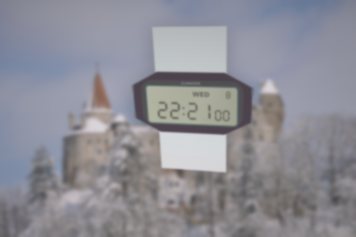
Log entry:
h=22 m=21 s=0
